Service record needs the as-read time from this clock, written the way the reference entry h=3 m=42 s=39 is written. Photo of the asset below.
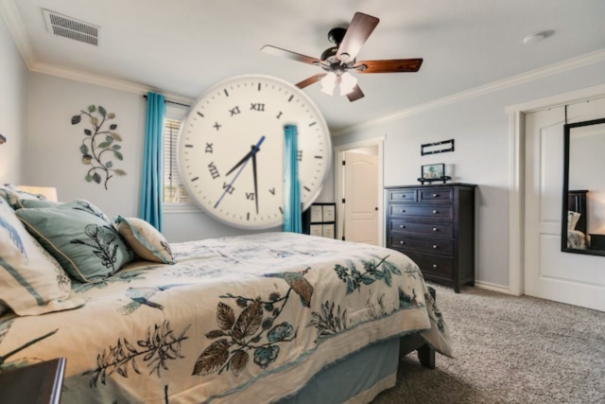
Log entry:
h=7 m=28 s=35
